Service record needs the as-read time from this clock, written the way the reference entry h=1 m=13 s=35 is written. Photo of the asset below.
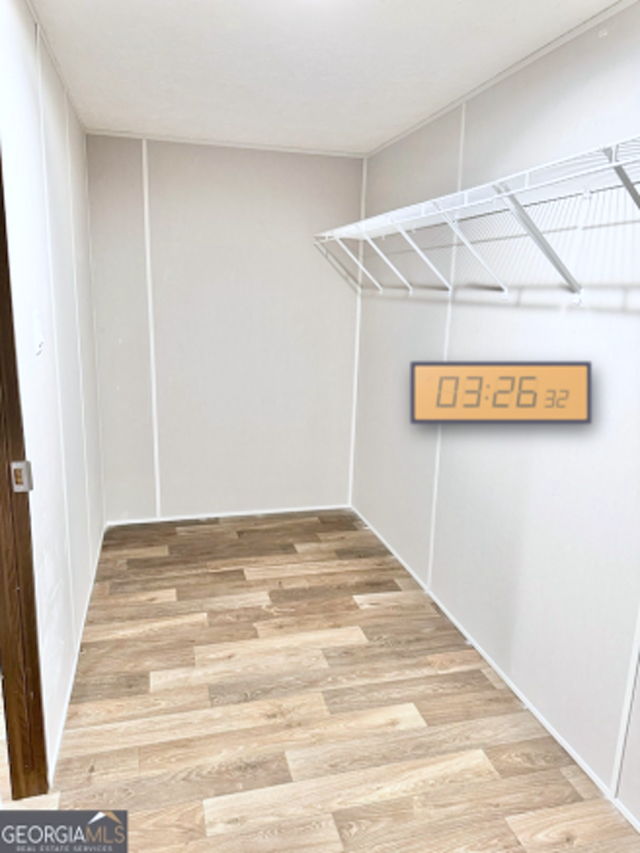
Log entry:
h=3 m=26 s=32
